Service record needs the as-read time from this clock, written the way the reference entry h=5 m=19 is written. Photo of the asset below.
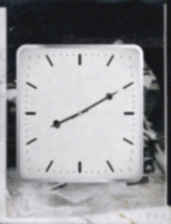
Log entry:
h=8 m=10
